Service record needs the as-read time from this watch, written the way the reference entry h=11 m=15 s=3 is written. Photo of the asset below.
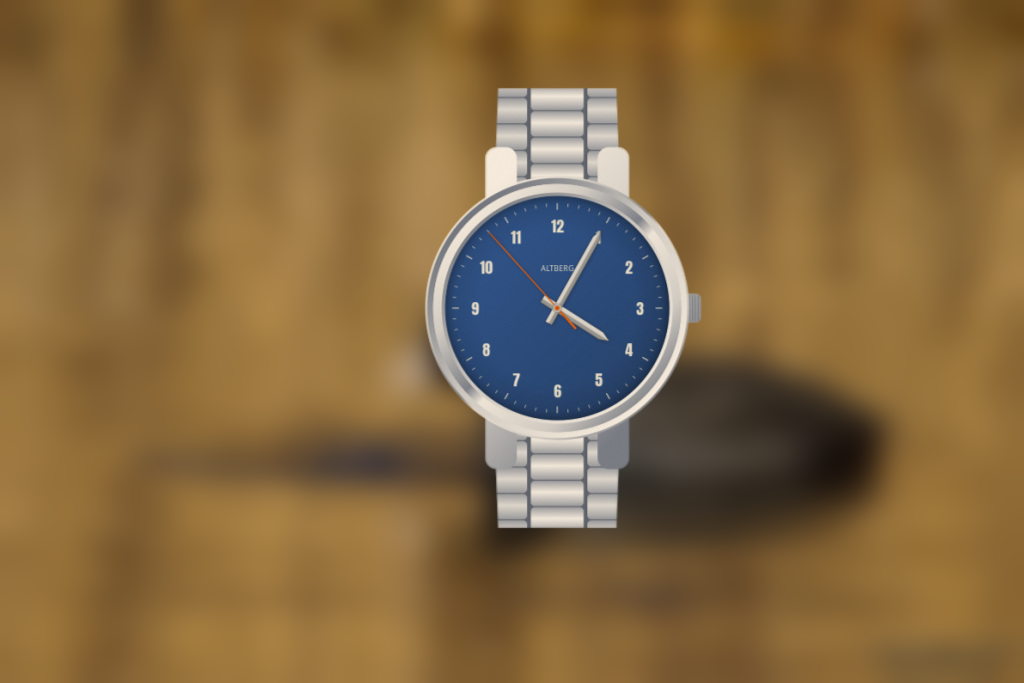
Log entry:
h=4 m=4 s=53
